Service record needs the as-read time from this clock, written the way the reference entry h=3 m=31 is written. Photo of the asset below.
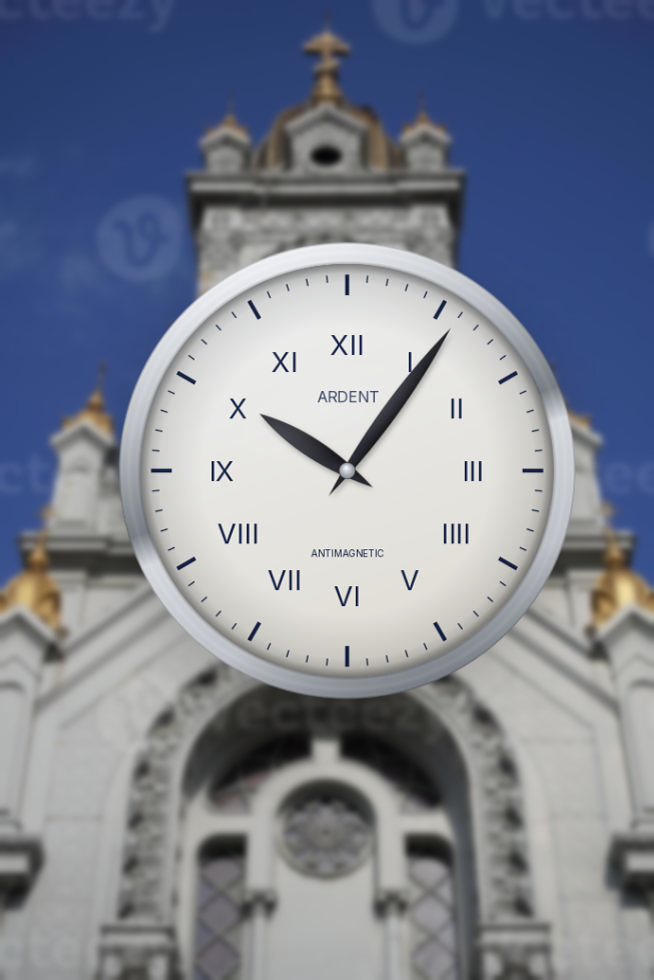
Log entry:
h=10 m=6
